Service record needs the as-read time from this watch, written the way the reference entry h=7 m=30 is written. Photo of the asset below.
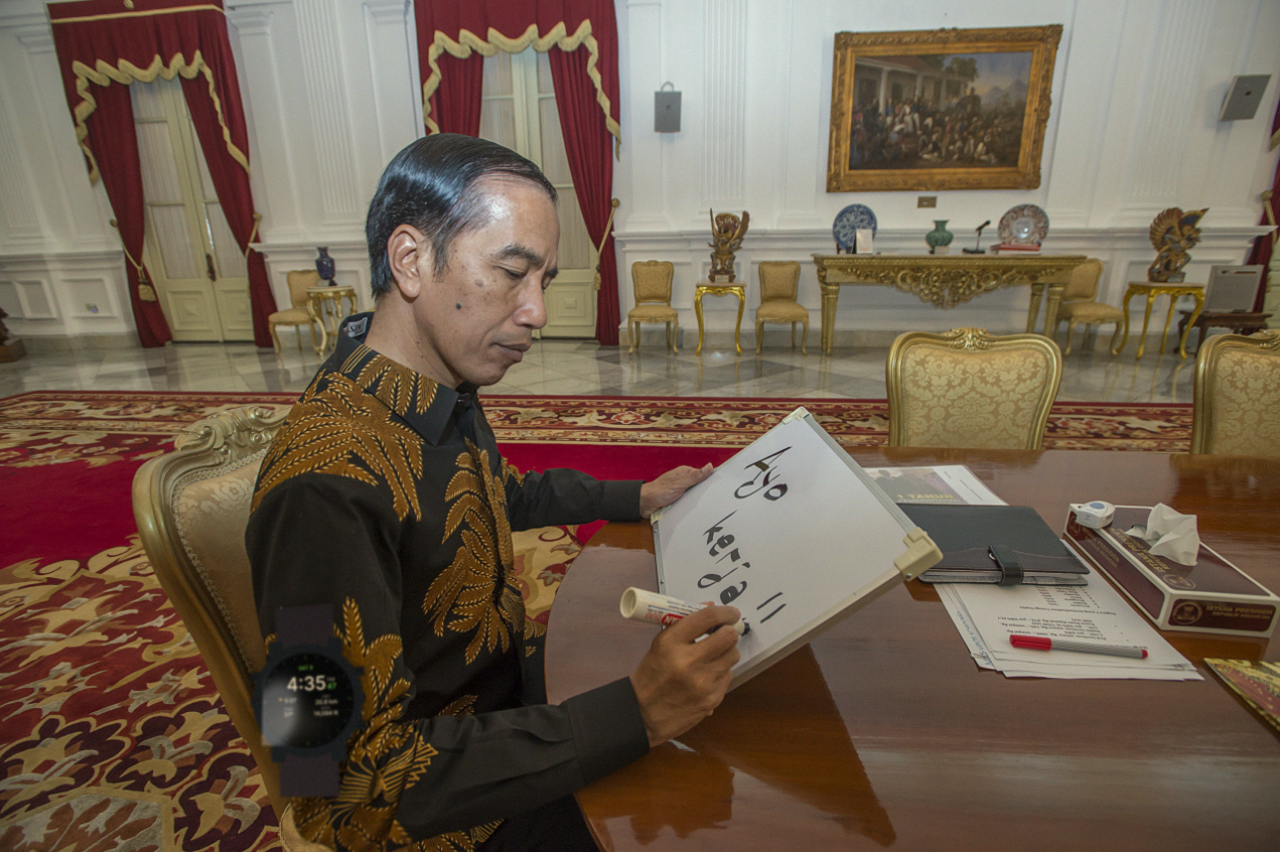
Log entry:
h=4 m=35
